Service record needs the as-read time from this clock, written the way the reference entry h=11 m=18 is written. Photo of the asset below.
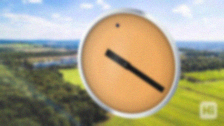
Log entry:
h=10 m=22
